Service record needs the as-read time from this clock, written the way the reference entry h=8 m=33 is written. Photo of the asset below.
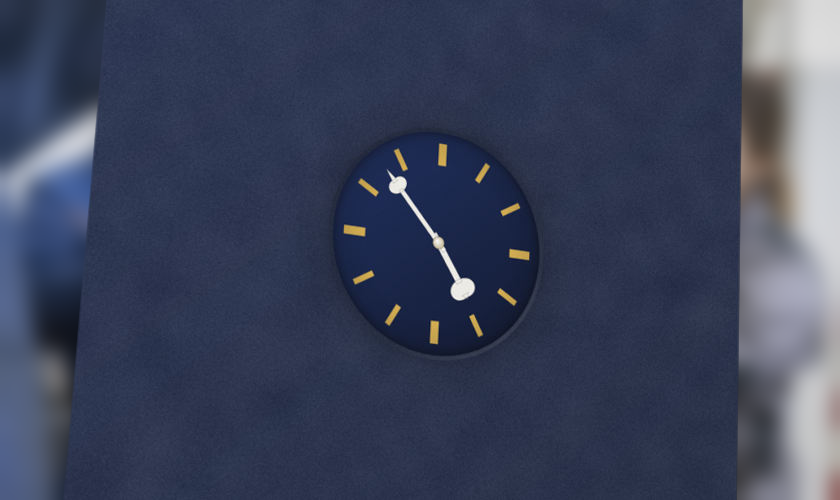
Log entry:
h=4 m=53
